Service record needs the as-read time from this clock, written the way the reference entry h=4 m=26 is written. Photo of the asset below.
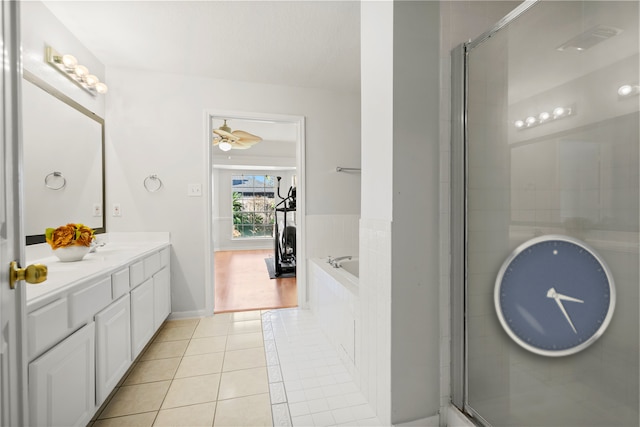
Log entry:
h=3 m=25
